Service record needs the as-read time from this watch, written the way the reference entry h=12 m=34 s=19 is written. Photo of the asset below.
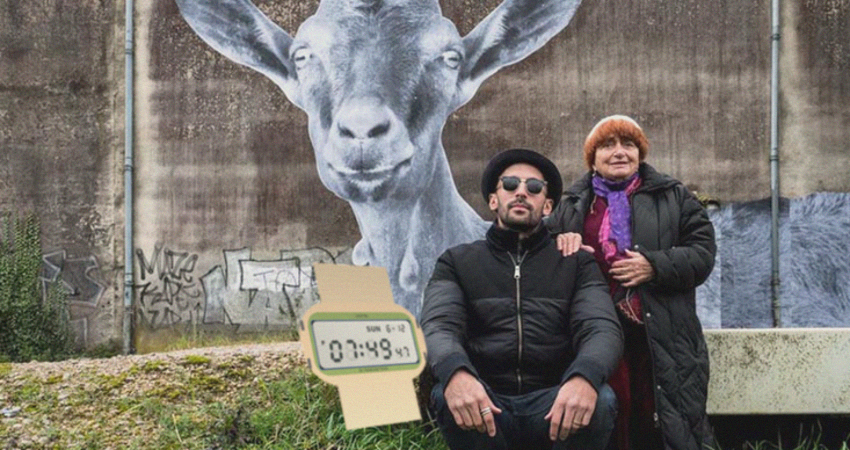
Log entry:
h=7 m=49 s=47
